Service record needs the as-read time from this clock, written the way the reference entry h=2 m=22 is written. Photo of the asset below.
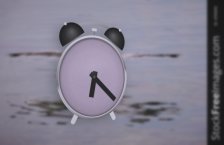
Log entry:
h=6 m=22
